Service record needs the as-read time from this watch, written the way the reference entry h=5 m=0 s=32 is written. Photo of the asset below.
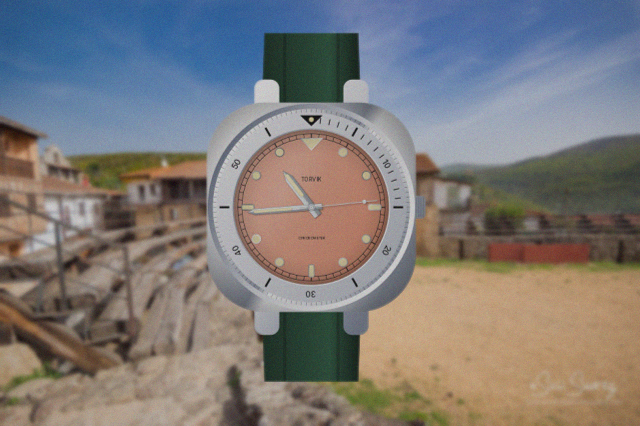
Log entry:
h=10 m=44 s=14
